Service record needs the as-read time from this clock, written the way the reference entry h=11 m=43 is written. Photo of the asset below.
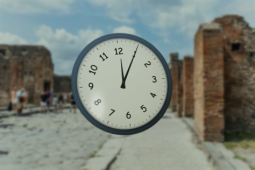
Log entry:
h=12 m=5
